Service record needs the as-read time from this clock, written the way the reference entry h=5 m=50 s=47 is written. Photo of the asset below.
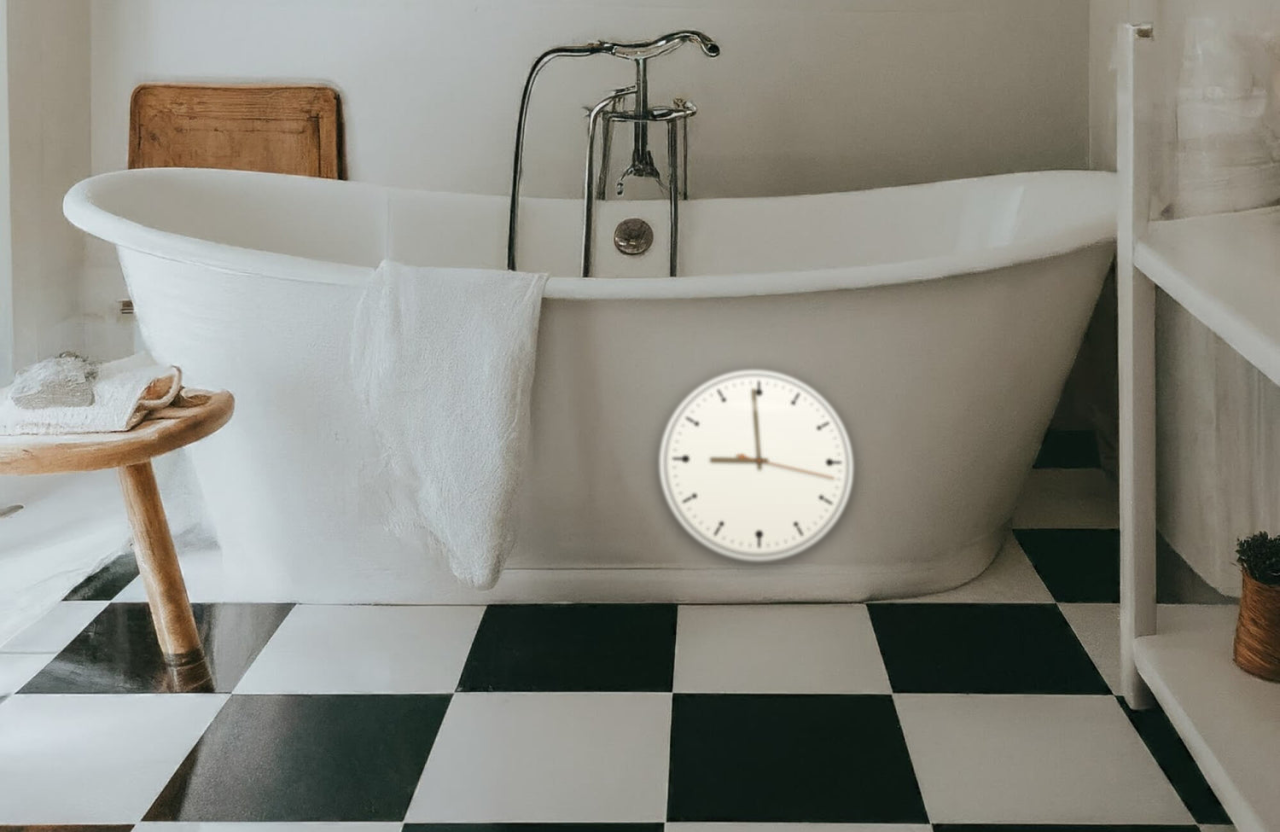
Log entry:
h=8 m=59 s=17
